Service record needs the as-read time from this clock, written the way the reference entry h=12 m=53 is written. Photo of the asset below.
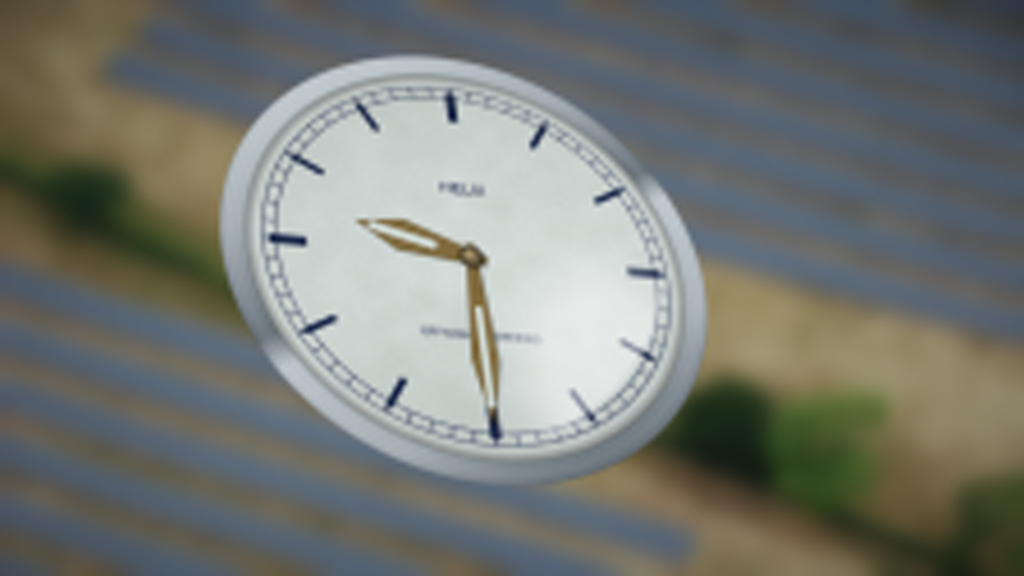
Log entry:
h=9 m=30
